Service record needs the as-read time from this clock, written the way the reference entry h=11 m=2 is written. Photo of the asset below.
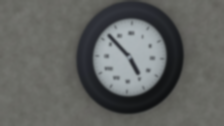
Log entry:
h=4 m=52
